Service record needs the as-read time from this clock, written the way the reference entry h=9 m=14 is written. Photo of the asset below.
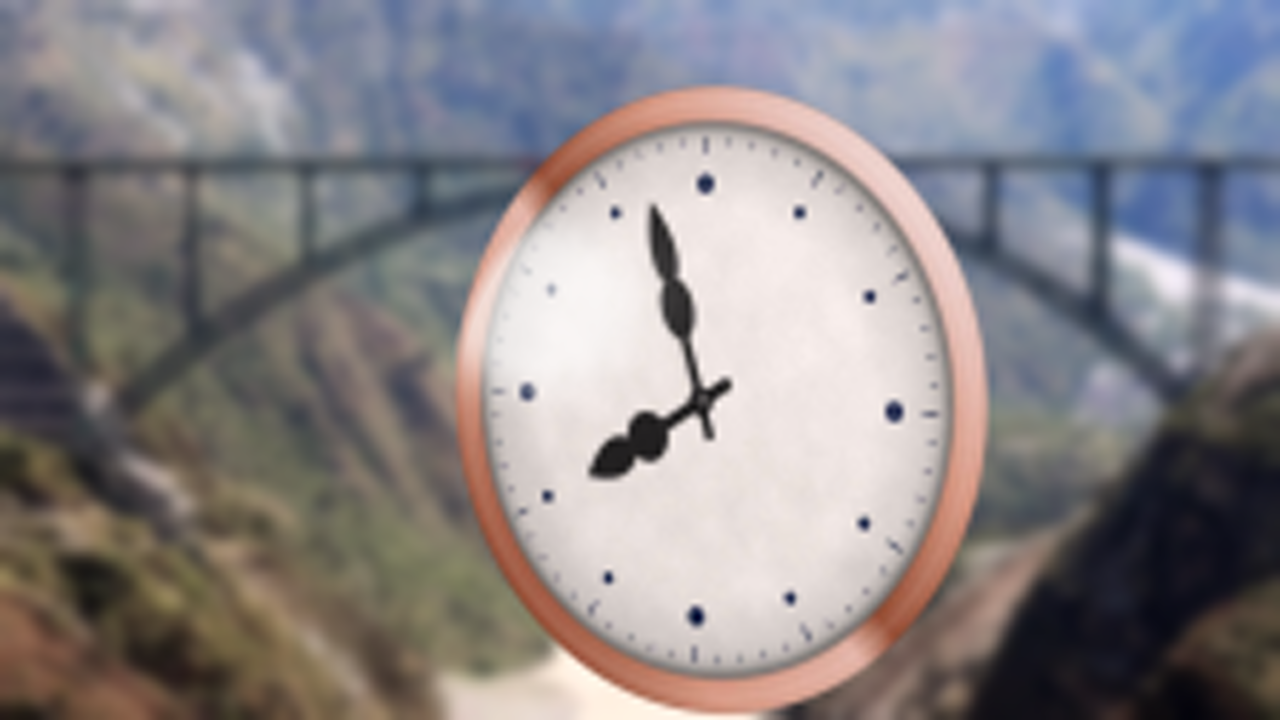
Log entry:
h=7 m=57
